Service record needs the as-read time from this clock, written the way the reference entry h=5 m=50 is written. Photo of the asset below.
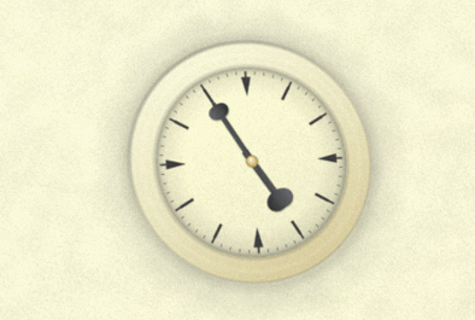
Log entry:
h=4 m=55
